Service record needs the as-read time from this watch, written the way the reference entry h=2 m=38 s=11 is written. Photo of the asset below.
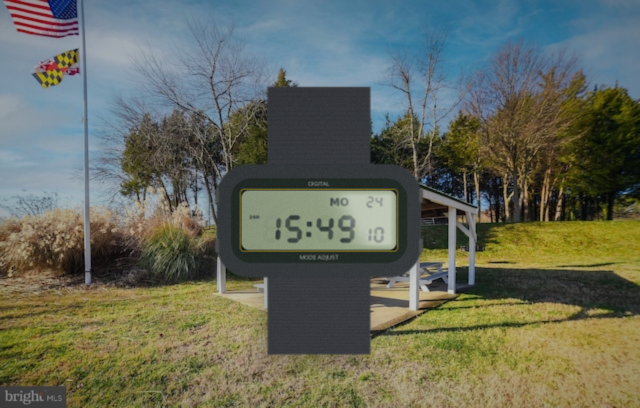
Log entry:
h=15 m=49 s=10
